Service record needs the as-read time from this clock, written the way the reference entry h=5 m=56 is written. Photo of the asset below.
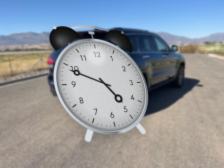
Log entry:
h=4 m=49
